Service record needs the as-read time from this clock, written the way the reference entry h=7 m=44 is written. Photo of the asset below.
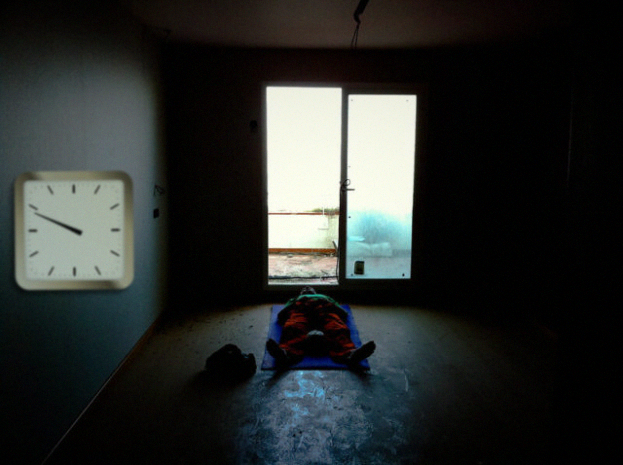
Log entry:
h=9 m=49
